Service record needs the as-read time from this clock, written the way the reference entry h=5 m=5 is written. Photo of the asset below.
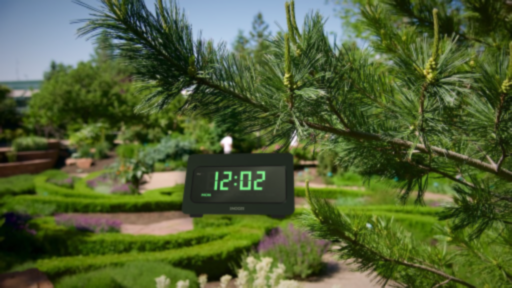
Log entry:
h=12 m=2
